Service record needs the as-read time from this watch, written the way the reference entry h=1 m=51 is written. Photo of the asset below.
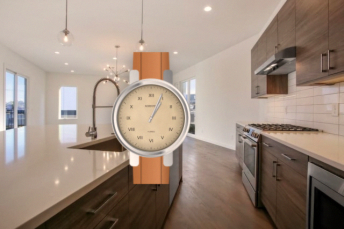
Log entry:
h=1 m=4
